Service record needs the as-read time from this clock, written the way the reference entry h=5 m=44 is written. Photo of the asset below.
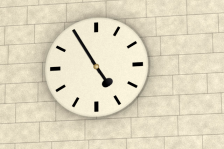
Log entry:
h=4 m=55
